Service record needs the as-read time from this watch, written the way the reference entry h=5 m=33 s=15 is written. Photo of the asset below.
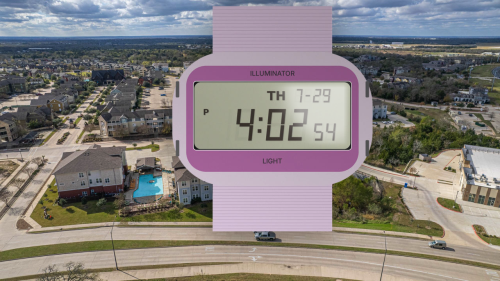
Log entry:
h=4 m=2 s=54
